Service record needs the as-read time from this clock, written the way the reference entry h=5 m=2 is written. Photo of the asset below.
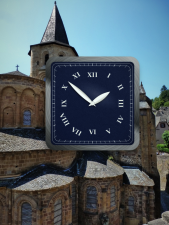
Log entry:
h=1 m=52
